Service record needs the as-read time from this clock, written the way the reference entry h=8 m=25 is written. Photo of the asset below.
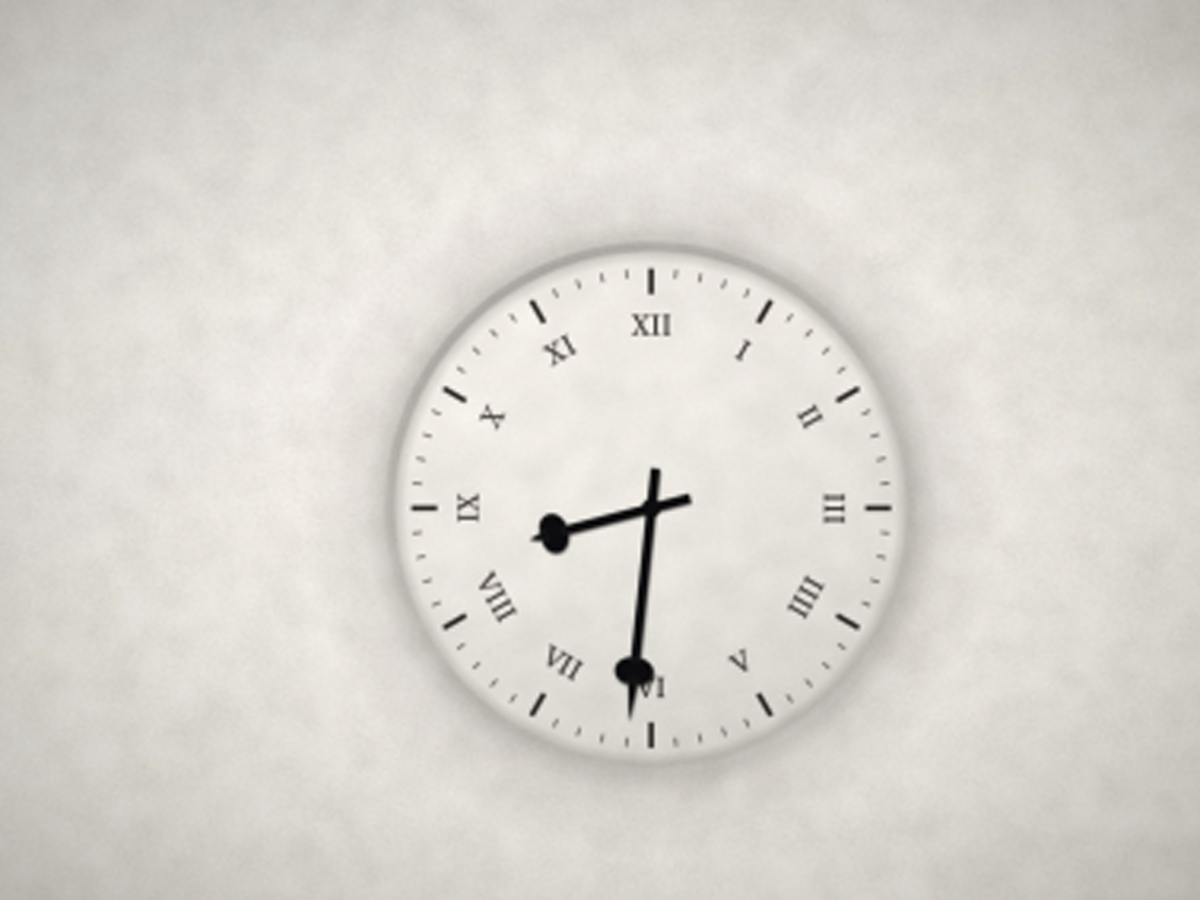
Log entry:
h=8 m=31
